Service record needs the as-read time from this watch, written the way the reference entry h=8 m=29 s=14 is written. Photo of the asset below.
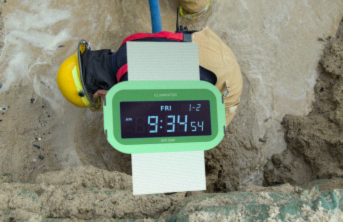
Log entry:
h=9 m=34 s=54
